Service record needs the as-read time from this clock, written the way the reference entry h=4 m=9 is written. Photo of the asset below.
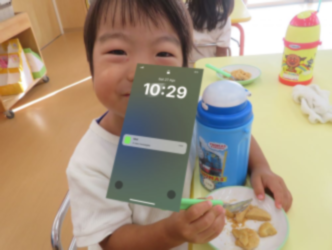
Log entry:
h=10 m=29
